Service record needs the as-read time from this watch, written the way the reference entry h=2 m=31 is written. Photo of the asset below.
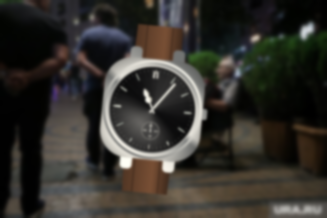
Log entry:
h=11 m=6
